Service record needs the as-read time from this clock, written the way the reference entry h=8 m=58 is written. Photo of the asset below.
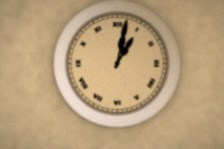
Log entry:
h=1 m=2
